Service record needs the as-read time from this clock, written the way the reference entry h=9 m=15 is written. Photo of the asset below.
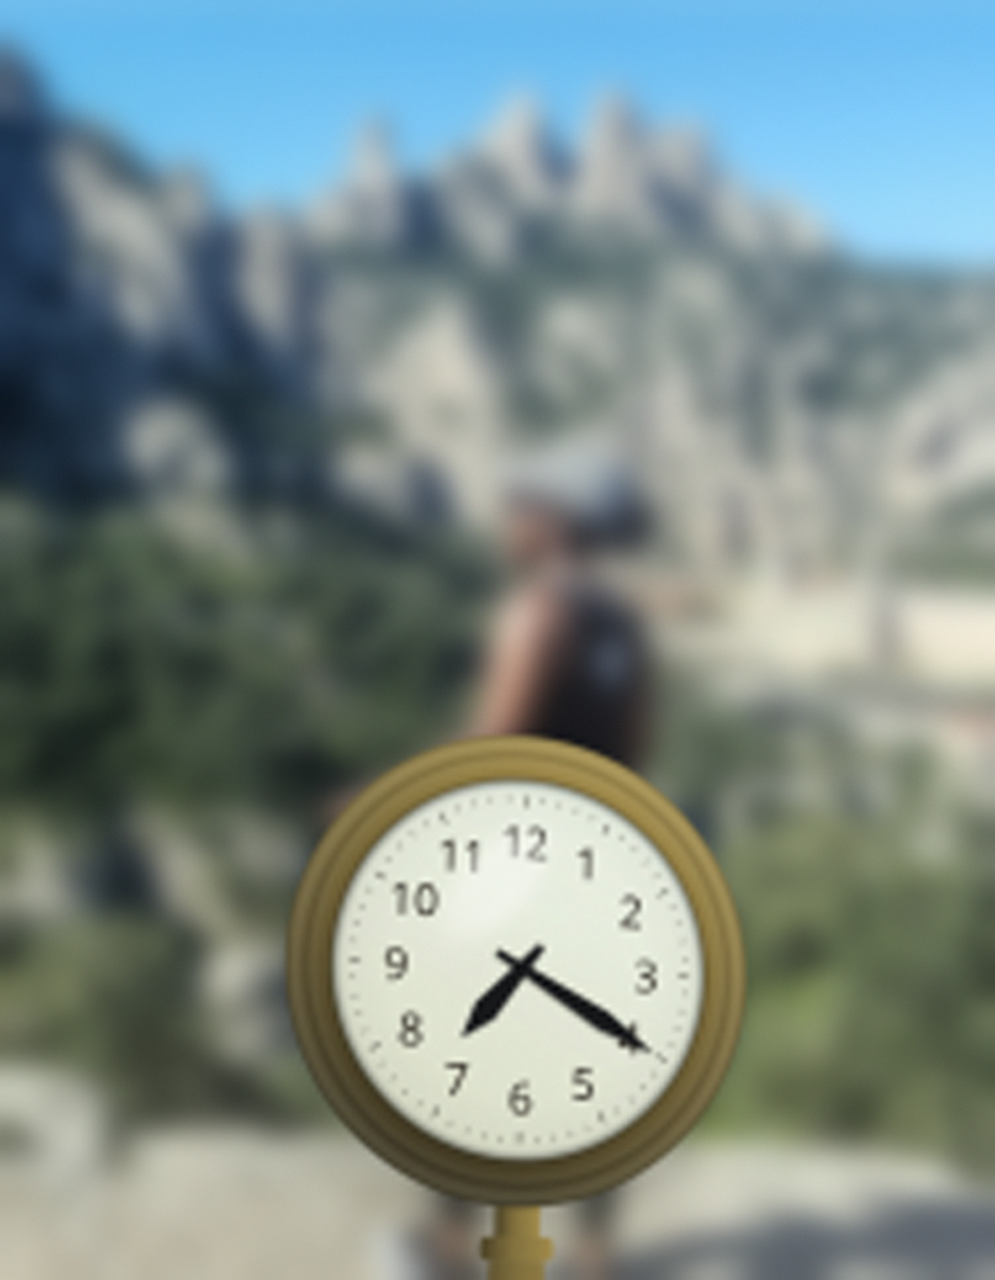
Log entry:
h=7 m=20
